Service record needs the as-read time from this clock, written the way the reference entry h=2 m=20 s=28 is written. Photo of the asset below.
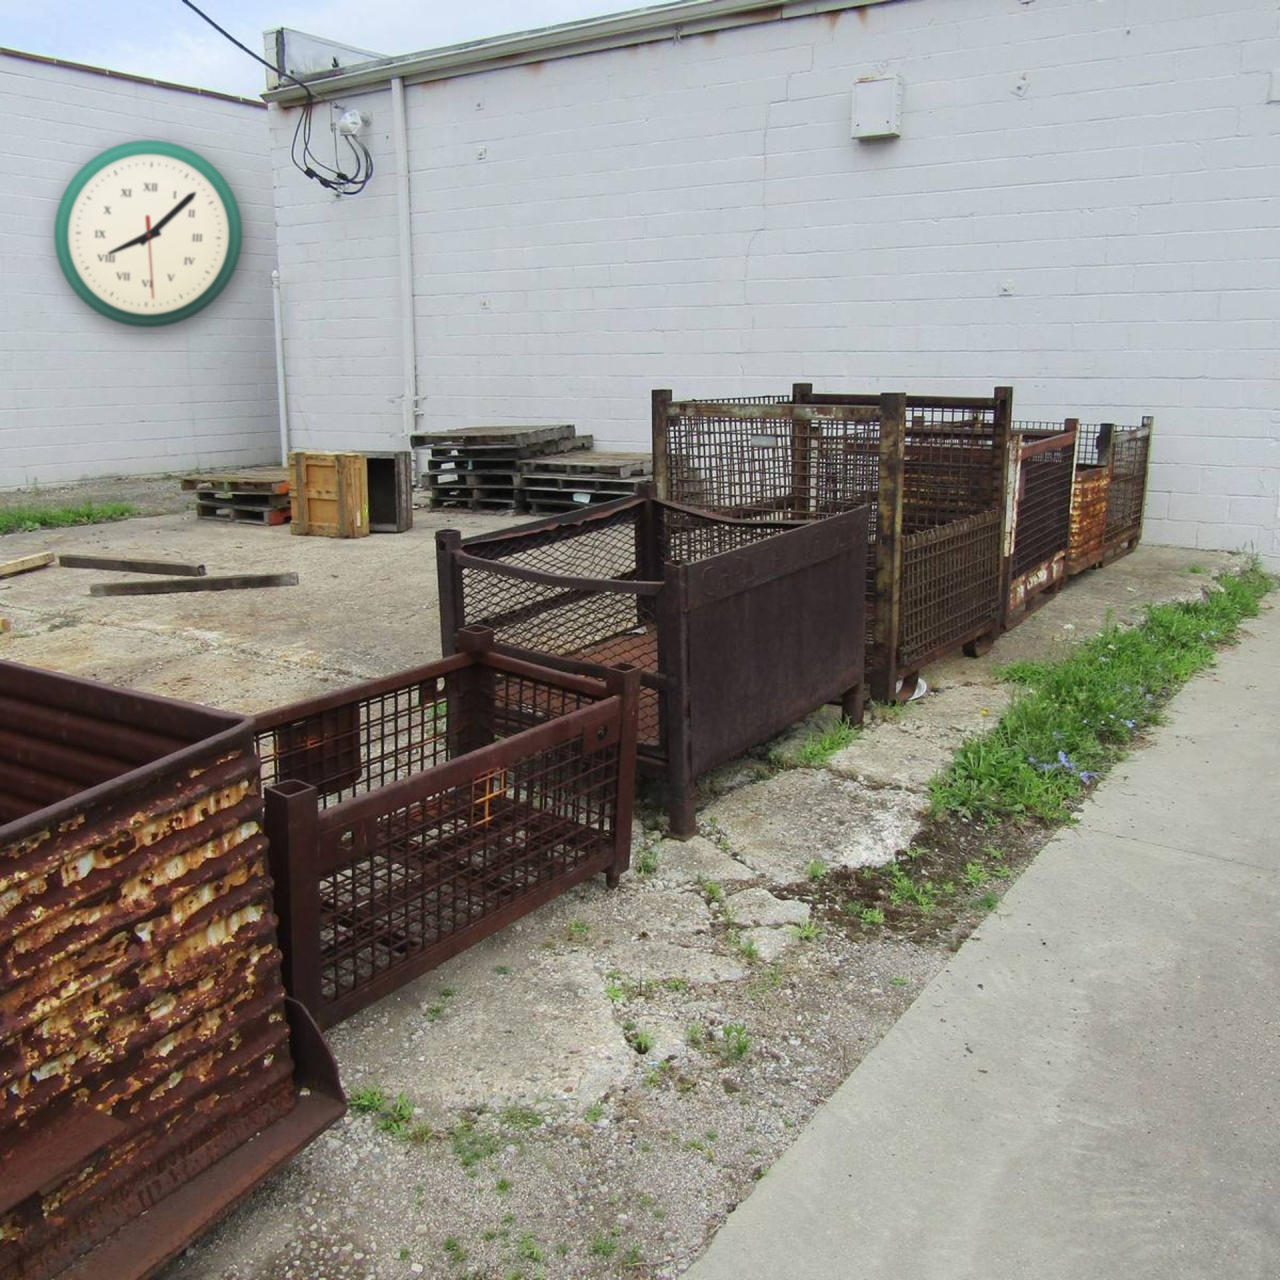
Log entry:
h=8 m=7 s=29
